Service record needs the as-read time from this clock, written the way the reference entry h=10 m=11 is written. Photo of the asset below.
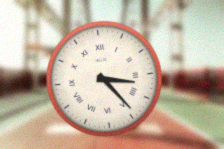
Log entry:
h=3 m=24
